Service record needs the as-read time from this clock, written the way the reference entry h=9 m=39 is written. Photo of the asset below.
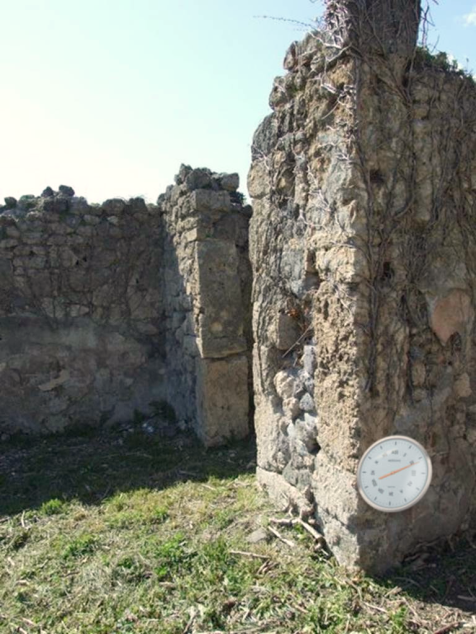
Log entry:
h=8 m=11
